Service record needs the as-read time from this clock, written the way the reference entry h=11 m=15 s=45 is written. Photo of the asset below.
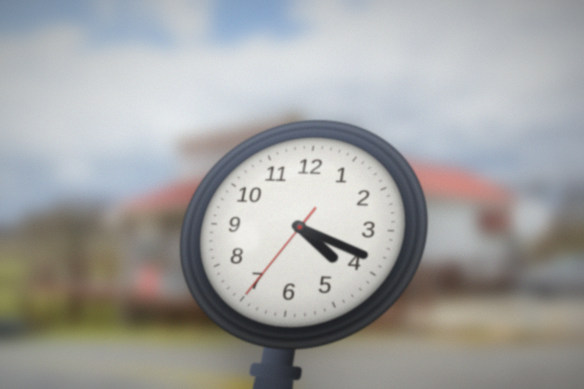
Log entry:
h=4 m=18 s=35
